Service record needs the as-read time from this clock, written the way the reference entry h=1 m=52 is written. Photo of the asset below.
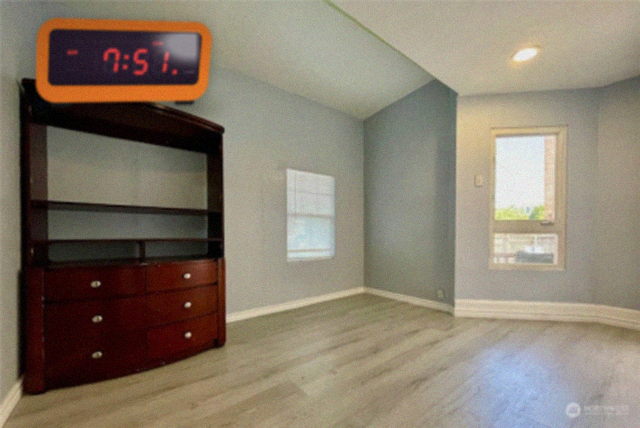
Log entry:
h=7 m=51
